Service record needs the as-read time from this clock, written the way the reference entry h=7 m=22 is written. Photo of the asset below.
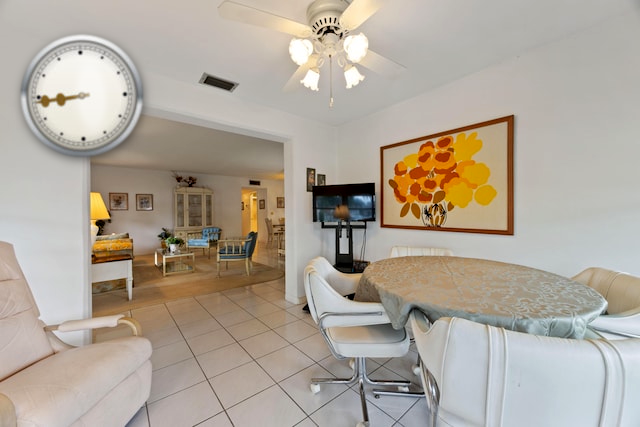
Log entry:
h=8 m=44
